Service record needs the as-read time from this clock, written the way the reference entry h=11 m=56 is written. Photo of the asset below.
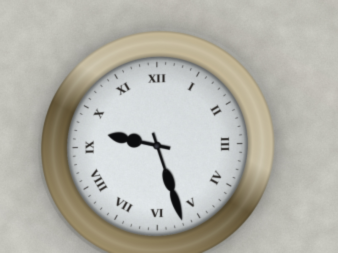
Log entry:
h=9 m=27
